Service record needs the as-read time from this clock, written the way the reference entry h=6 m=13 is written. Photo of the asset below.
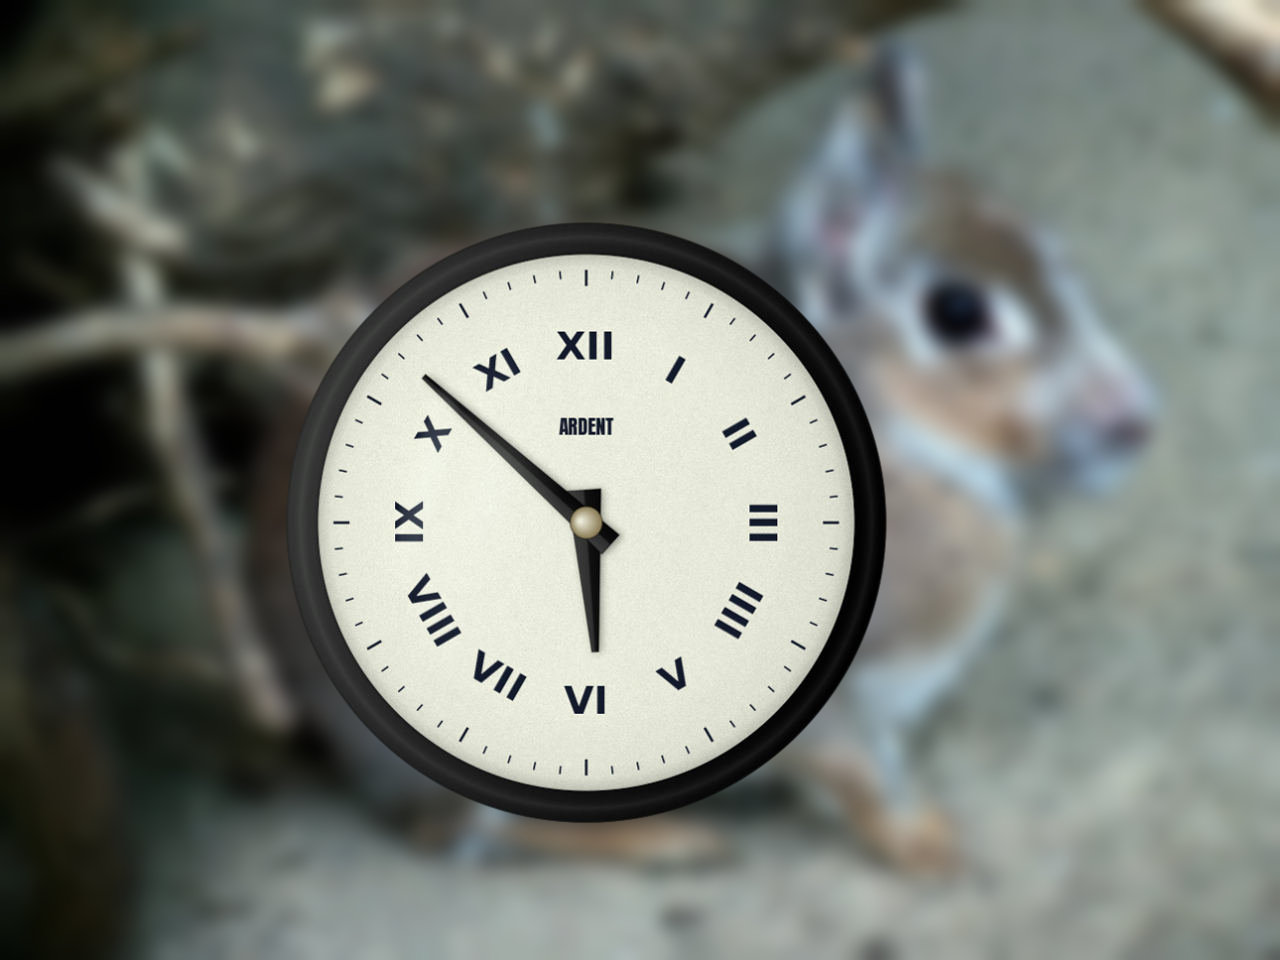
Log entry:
h=5 m=52
